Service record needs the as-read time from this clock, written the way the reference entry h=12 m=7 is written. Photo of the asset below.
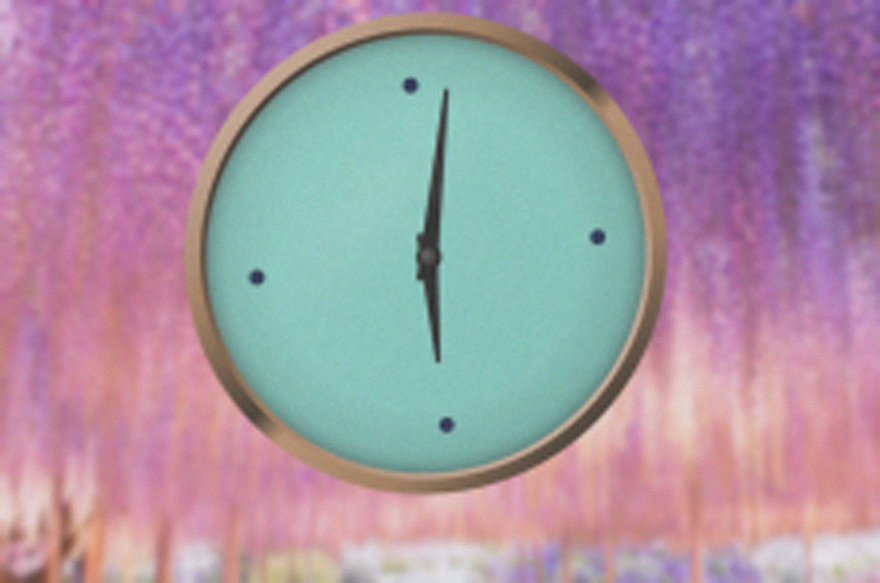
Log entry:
h=6 m=2
